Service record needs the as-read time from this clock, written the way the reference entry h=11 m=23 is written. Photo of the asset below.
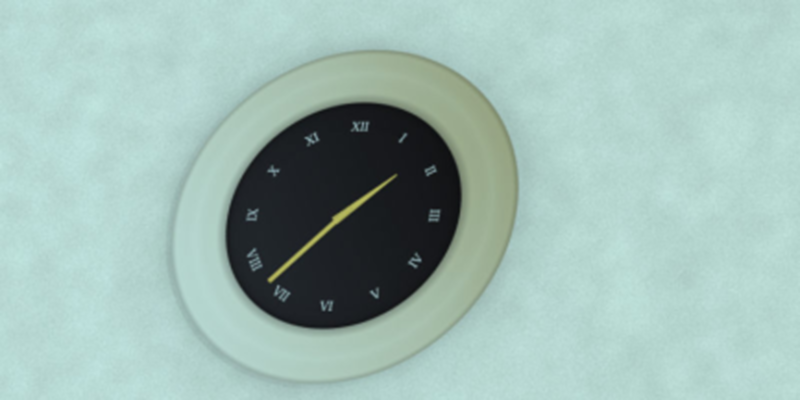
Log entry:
h=1 m=37
